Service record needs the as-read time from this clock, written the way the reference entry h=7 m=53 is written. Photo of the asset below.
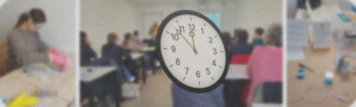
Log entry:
h=11 m=53
